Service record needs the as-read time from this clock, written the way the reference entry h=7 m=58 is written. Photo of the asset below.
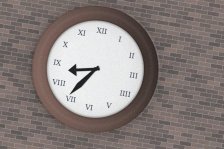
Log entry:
h=8 m=36
